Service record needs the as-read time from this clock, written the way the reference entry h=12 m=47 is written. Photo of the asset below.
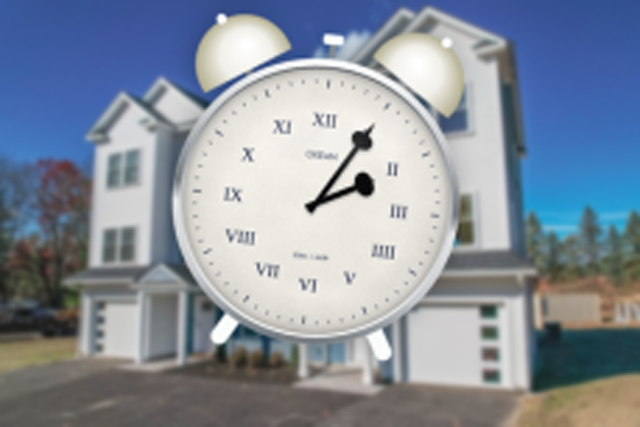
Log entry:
h=2 m=5
